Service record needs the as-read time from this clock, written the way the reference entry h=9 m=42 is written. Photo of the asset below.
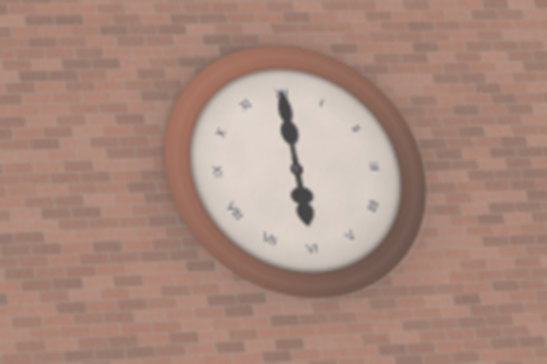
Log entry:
h=6 m=0
